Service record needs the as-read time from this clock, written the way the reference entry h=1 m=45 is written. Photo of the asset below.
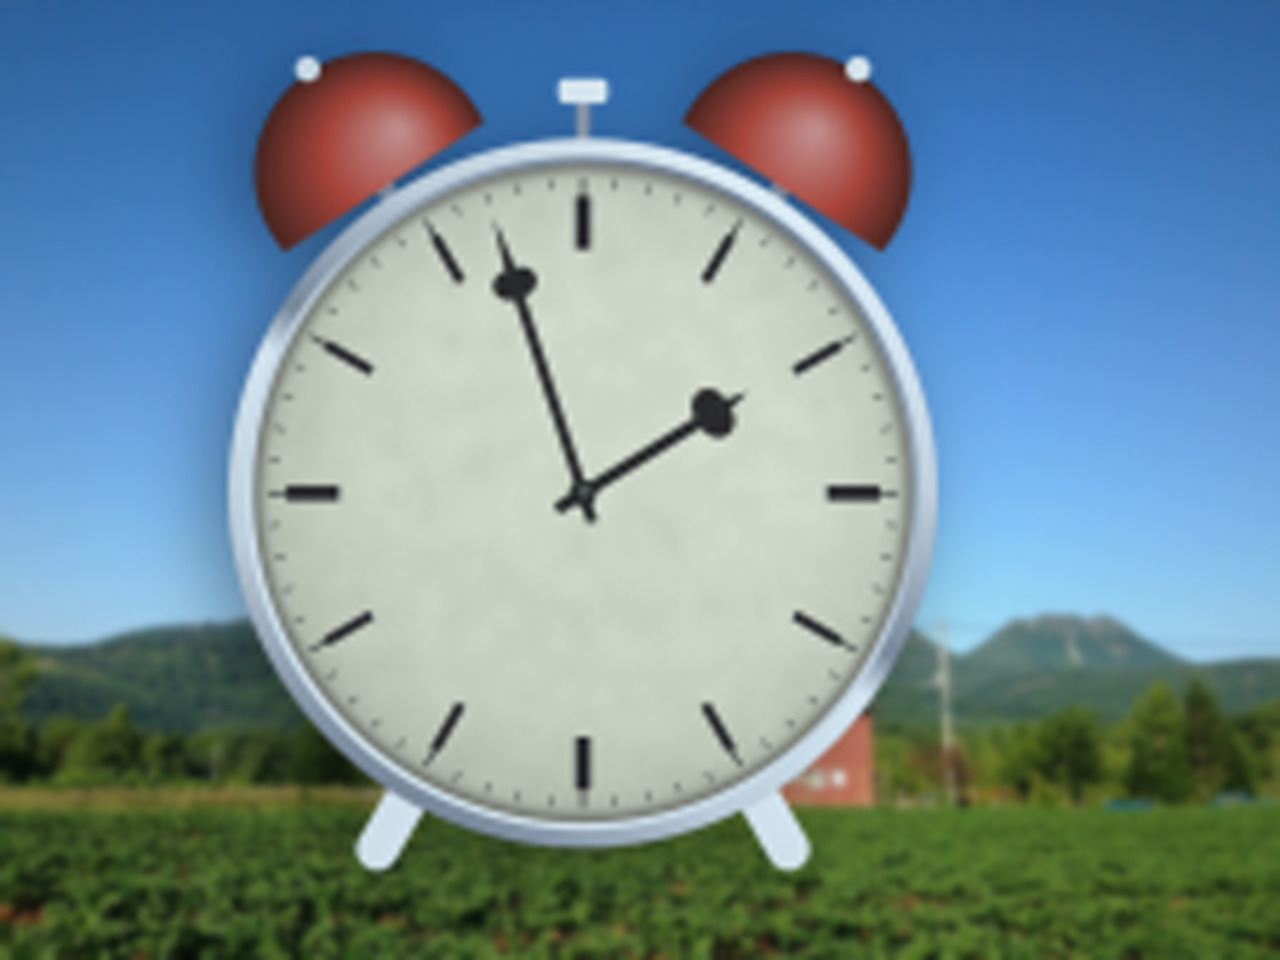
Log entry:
h=1 m=57
